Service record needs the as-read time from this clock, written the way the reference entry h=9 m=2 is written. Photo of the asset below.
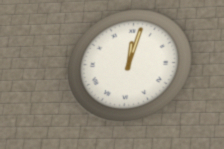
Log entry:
h=12 m=2
